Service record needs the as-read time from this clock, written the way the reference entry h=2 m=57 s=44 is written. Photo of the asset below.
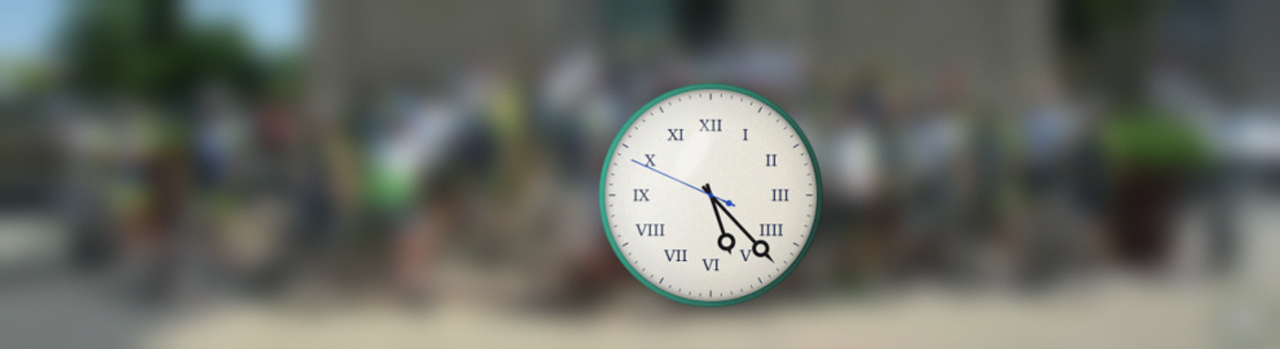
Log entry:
h=5 m=22 s=49
